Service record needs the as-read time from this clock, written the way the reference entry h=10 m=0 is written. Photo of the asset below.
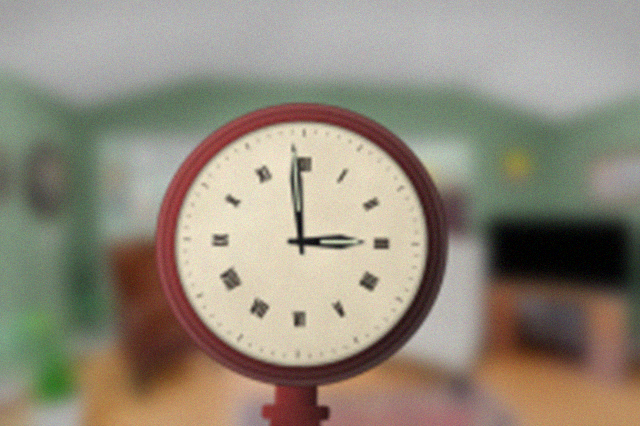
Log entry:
h=2 m=59
